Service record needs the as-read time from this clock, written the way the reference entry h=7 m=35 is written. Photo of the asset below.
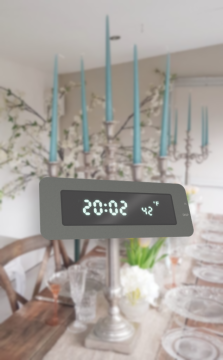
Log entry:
h=20 m=2
